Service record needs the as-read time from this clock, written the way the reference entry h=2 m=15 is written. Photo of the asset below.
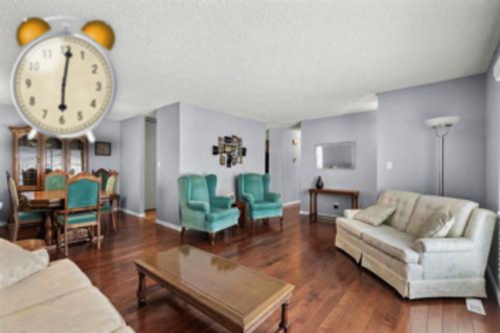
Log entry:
h=6 m=1
